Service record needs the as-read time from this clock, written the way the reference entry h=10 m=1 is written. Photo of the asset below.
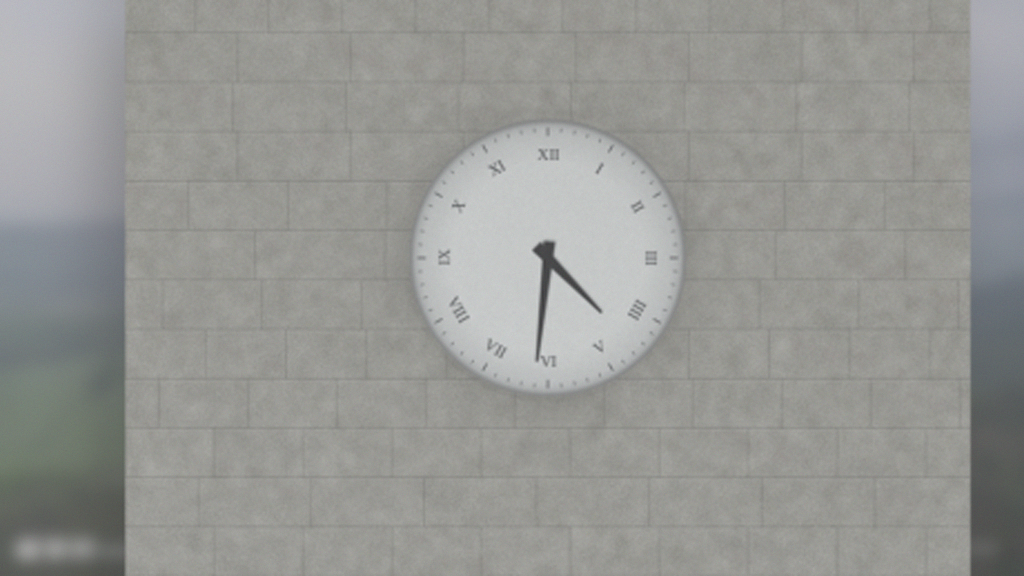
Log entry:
h=4 m=31
